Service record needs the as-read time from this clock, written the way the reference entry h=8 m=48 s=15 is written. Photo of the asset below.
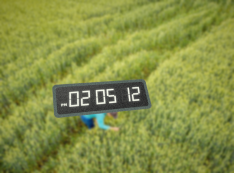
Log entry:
h=2 m=5 s=12
